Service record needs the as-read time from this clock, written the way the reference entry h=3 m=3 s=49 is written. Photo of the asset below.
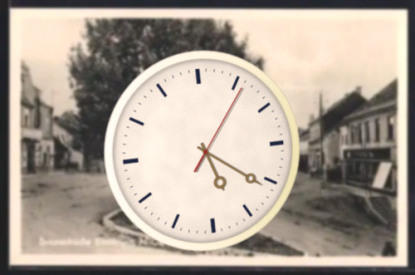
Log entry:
h=5 m=21 s=6
